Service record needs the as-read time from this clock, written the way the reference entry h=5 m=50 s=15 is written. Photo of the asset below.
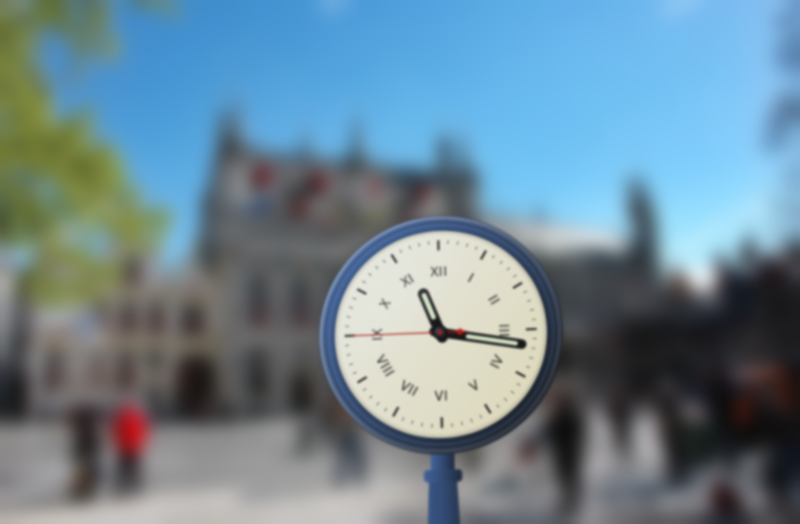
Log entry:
h=11 m=16 s=45
